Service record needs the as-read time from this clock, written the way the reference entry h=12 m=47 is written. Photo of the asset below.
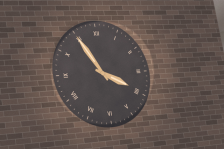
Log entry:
h=3 m=55
